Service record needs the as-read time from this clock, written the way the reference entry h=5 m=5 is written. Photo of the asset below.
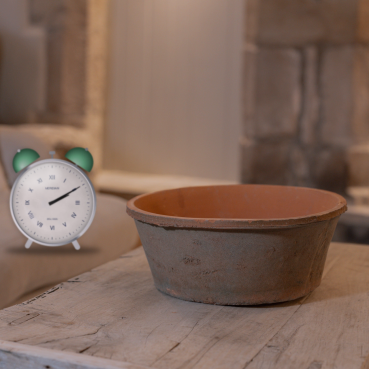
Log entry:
h=2 m=10
